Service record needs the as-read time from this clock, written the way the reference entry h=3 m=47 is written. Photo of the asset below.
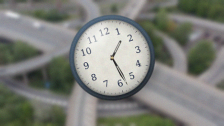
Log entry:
h=1 m=28
